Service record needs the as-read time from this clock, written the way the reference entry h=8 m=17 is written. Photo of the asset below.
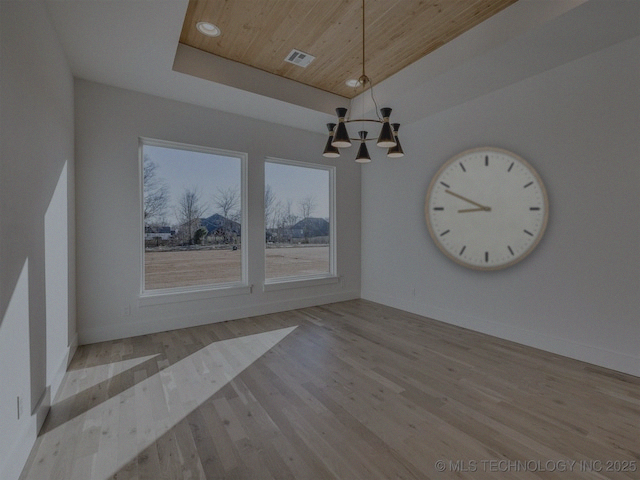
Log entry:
h=8 m=49
